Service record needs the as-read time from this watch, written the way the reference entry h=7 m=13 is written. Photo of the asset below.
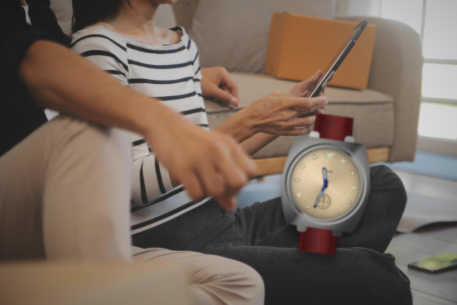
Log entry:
h=11 m=33
